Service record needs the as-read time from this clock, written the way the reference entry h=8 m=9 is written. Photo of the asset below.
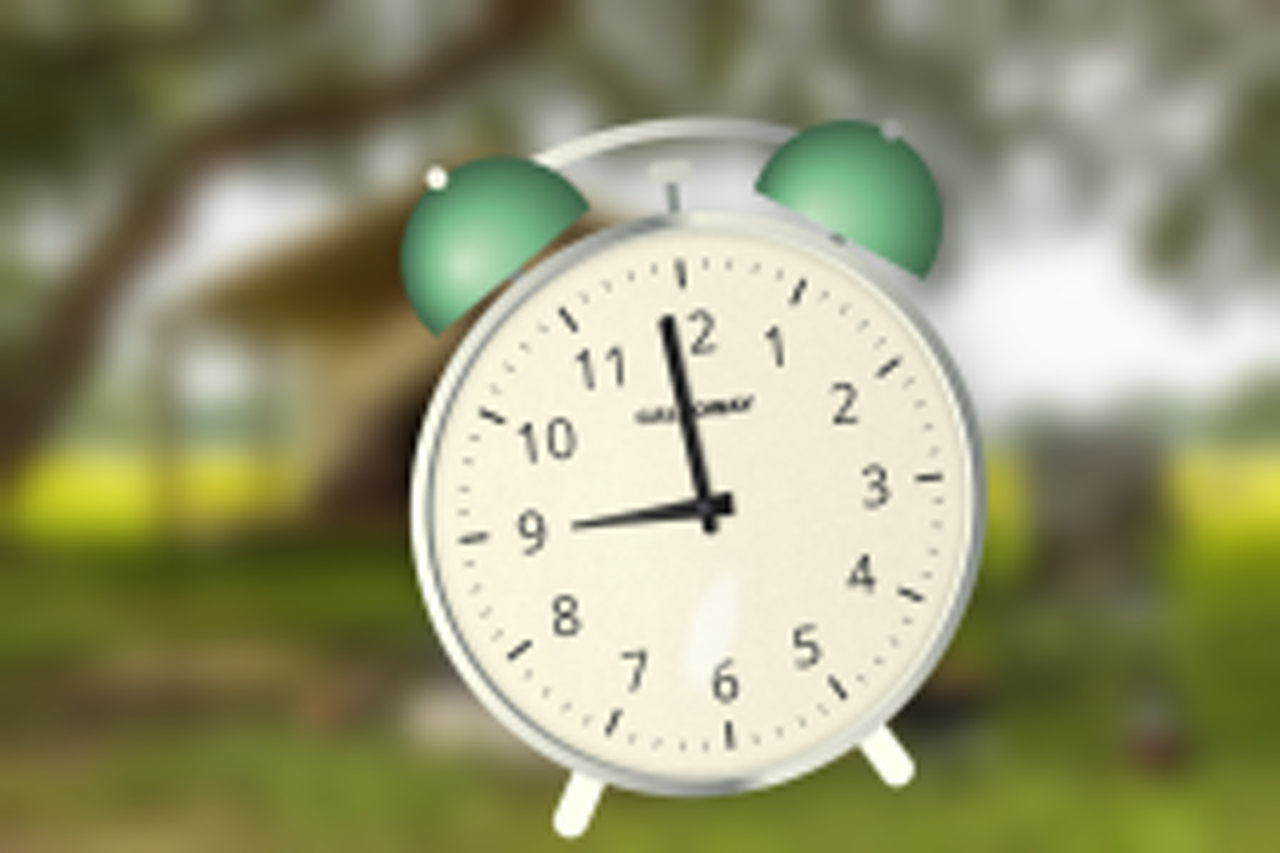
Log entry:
h=8 m=59
